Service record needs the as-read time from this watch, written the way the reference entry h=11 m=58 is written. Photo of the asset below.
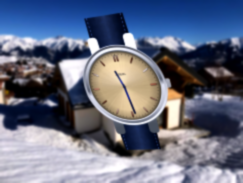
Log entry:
h=11 m=29
